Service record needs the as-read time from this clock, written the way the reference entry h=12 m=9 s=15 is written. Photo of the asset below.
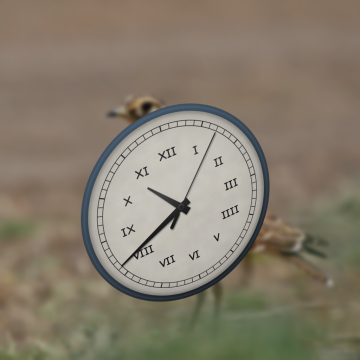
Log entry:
h=10 m=41 s=7
